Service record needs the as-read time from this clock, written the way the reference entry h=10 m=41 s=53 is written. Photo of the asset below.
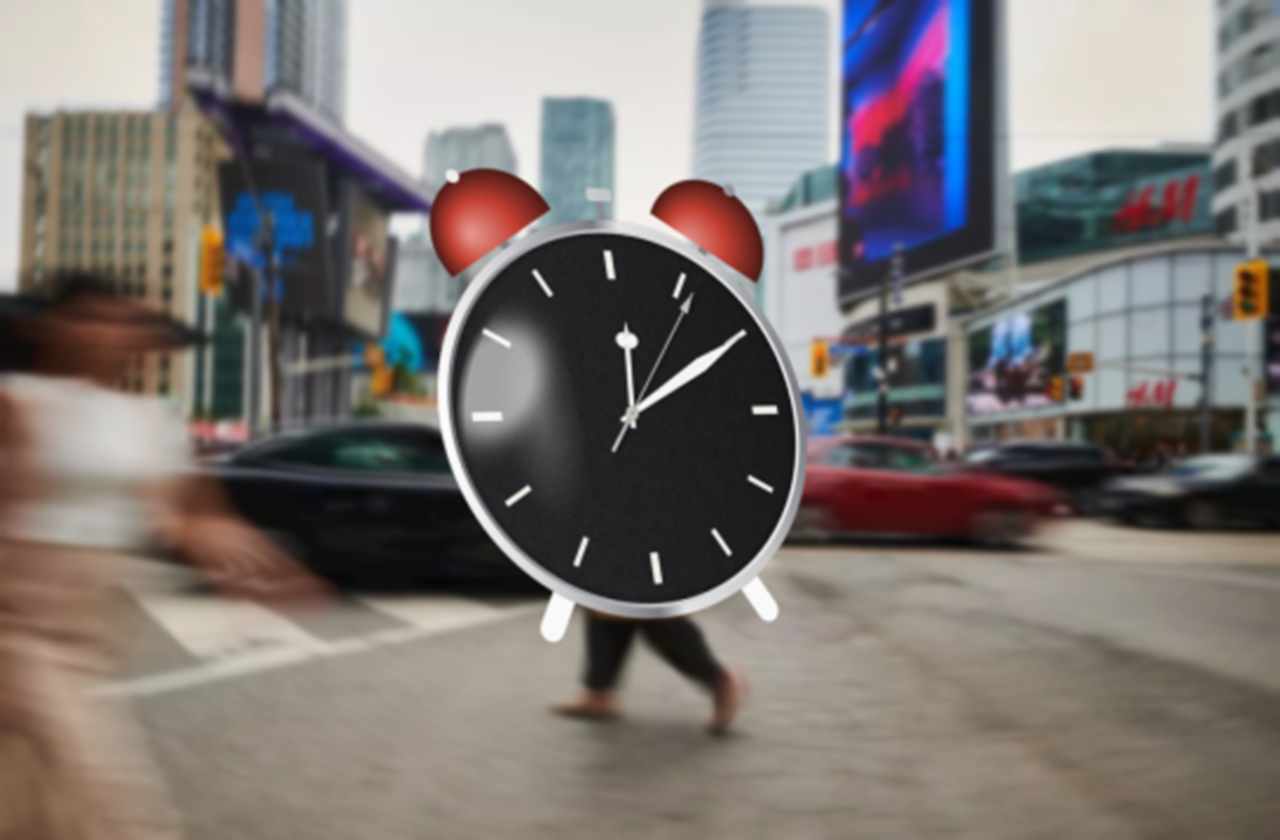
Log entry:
h=12 m=10 s=6
